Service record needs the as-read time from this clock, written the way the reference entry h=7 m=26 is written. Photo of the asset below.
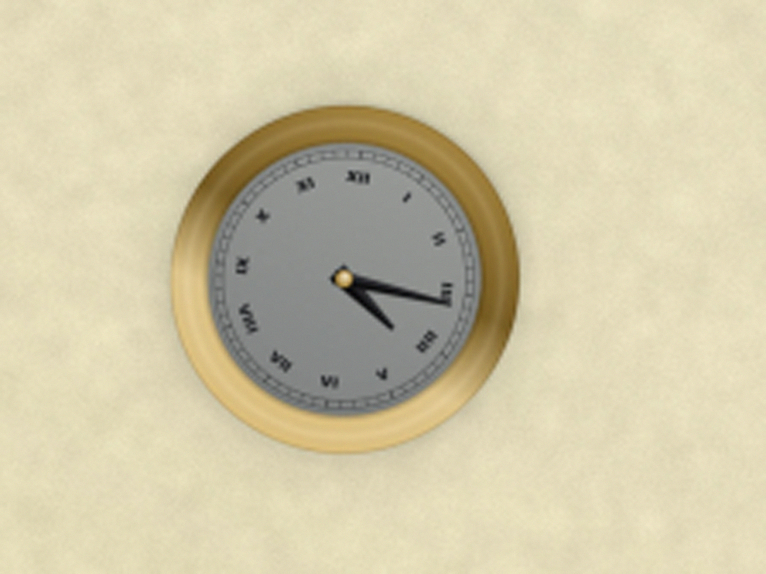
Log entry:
h=4 m=16
